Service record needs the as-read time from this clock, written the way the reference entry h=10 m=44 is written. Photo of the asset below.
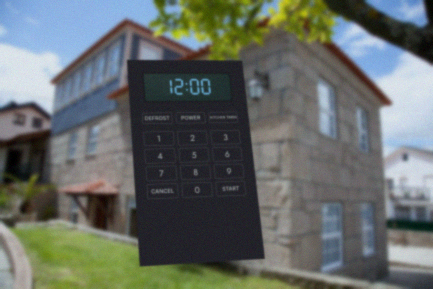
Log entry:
h=12 m=0
